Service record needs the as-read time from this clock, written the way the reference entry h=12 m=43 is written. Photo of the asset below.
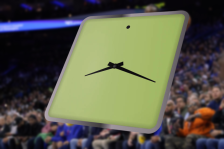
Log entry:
h=8 m=18
